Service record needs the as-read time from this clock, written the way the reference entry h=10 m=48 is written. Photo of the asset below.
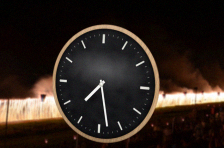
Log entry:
h=7 m=28
